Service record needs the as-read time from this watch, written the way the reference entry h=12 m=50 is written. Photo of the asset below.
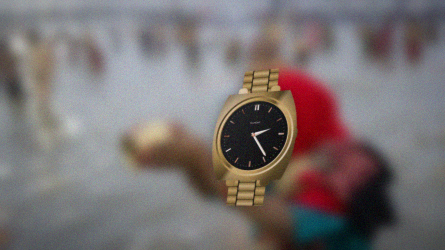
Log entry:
h=2 m=24
